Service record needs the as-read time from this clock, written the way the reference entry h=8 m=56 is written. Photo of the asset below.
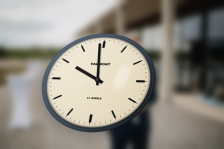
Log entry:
h=9 m=59
